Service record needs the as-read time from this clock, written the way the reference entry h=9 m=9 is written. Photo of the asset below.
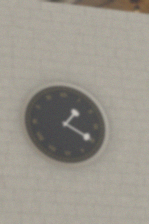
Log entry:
h=1 m=20
